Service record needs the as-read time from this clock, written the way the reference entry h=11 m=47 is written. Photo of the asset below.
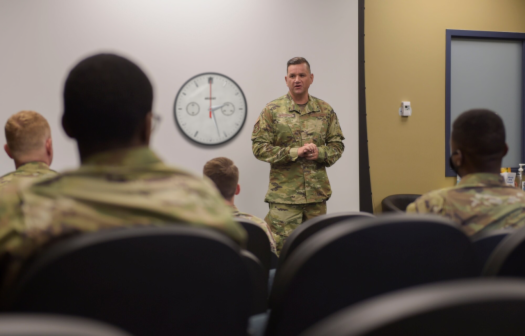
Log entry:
h=2 m=27
